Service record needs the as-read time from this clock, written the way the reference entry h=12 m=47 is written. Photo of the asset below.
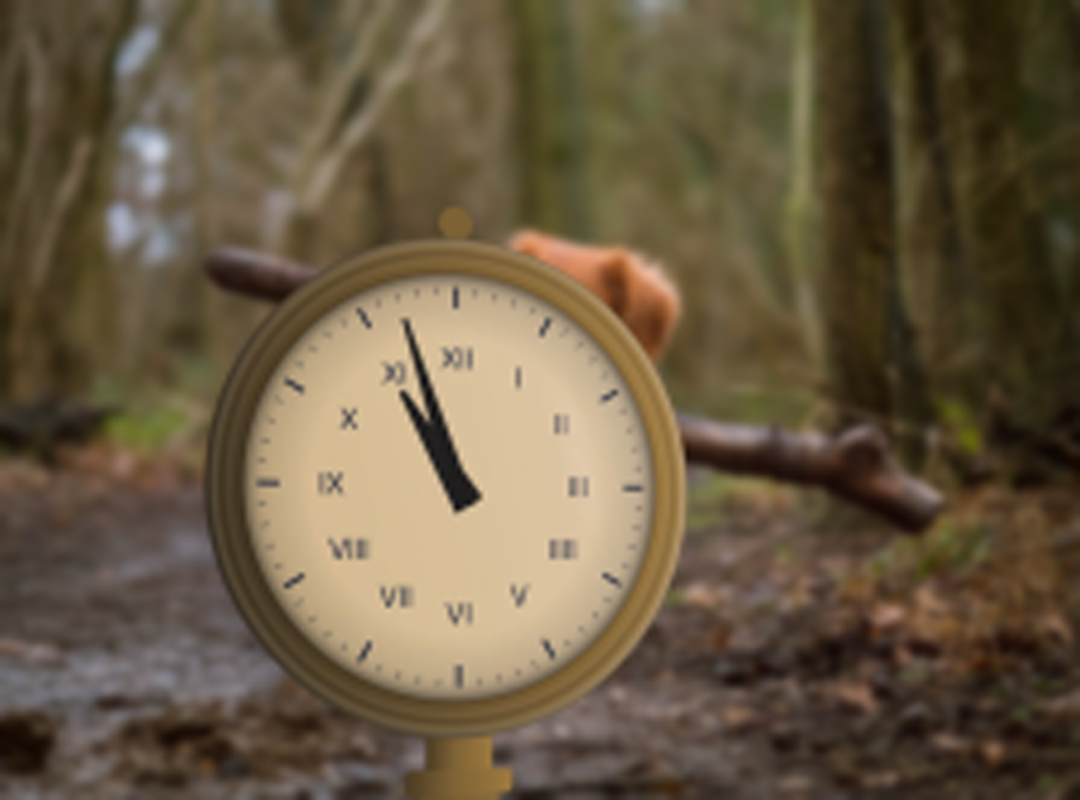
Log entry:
h=10 m=57
